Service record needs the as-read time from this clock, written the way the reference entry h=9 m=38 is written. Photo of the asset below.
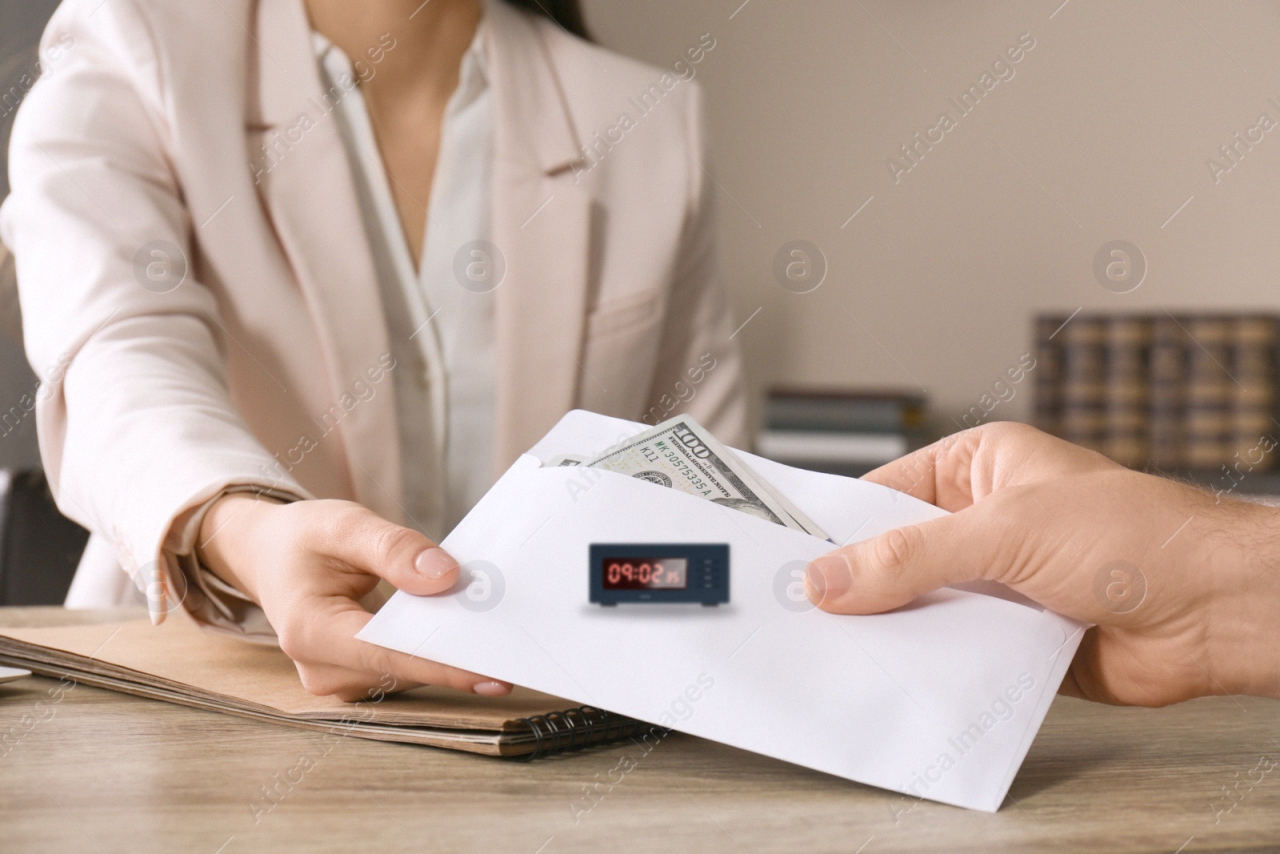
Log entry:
h=9 m=2
